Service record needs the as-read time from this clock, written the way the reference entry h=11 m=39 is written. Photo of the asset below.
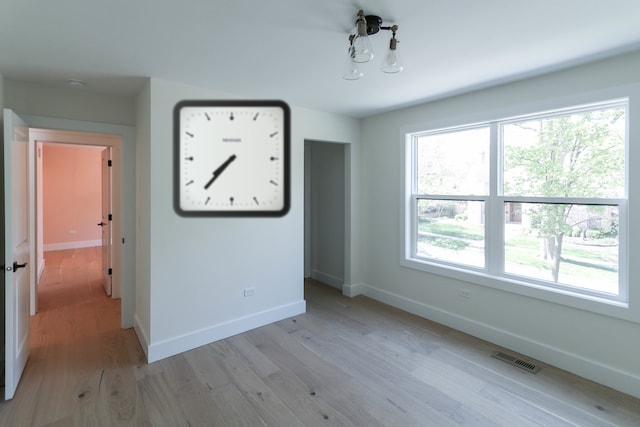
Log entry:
h=7 m=37
